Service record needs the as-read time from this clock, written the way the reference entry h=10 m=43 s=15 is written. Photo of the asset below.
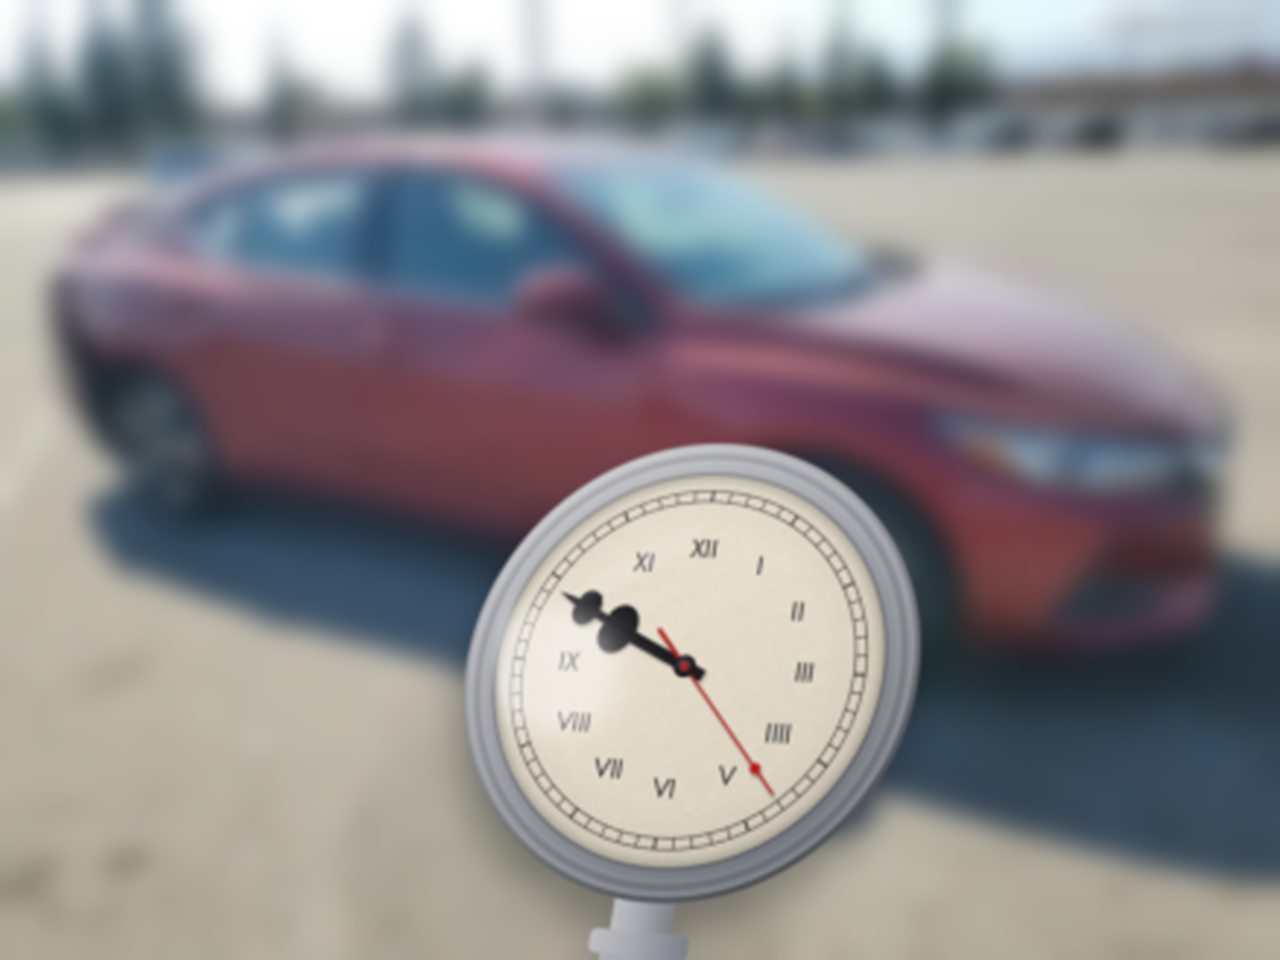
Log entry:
h=9 m=49 s=23
